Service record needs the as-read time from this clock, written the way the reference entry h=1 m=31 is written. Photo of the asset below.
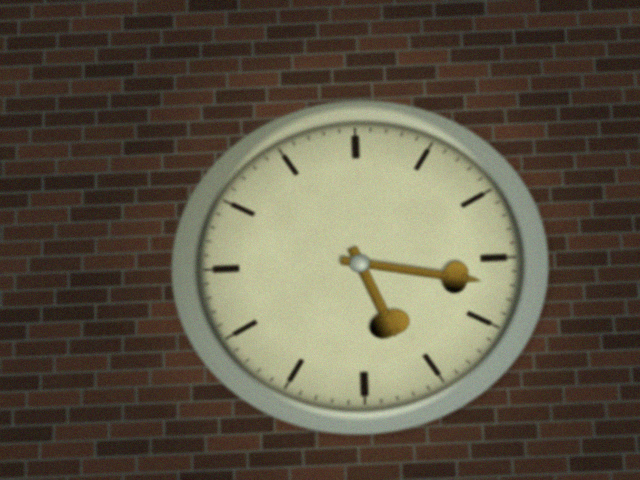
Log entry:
h=5 m=17
